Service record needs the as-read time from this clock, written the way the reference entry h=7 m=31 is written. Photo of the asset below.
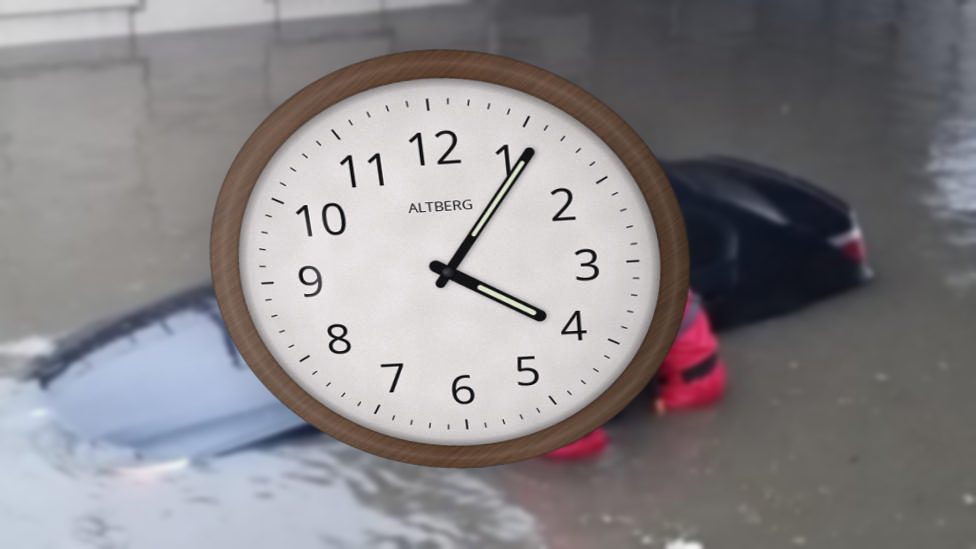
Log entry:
h=4 m=6
